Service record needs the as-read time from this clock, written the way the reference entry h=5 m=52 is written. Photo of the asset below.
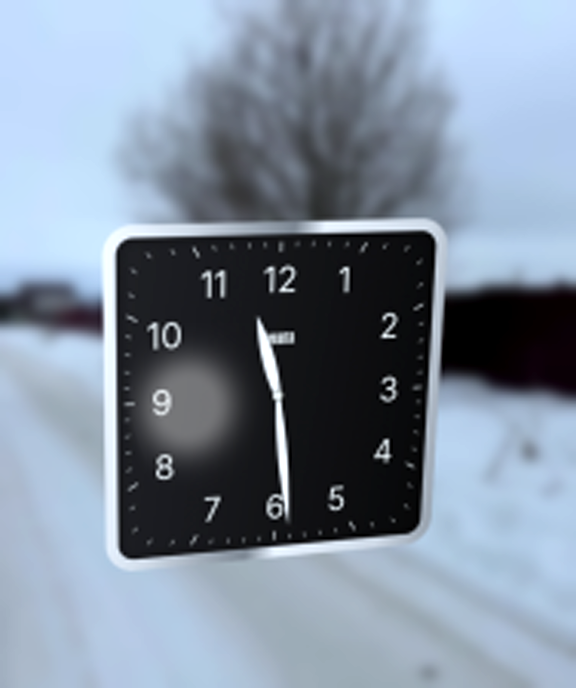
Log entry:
h=11 m=29
